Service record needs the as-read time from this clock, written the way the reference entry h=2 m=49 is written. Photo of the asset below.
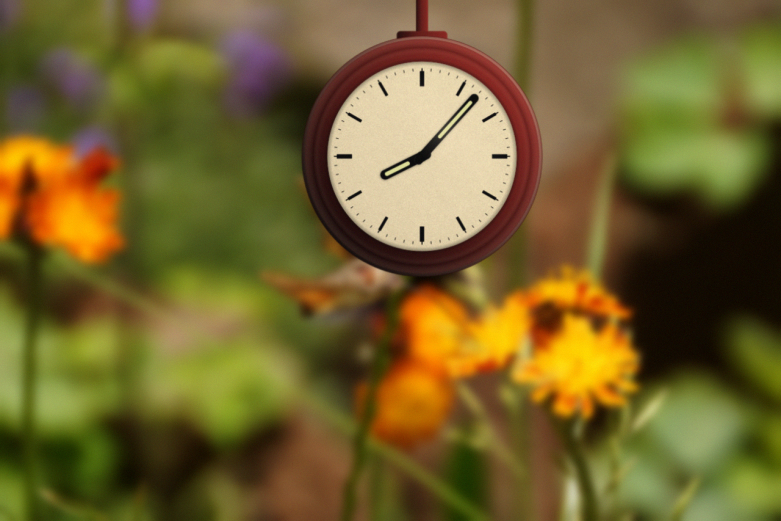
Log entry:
h=8 m=7
